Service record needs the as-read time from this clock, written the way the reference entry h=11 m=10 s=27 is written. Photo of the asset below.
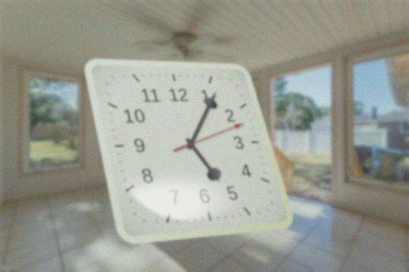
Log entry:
h=5 m=6 s=12
